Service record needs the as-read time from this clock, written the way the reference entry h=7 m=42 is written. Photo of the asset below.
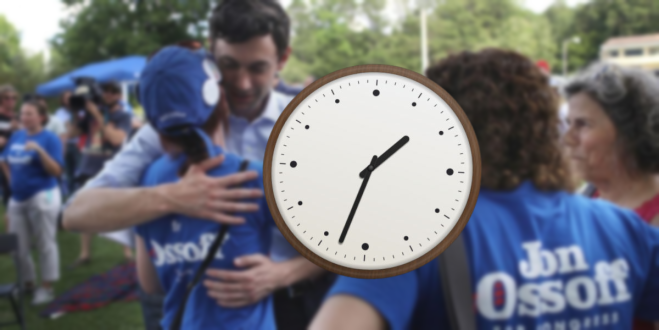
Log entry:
h=1 m=33
